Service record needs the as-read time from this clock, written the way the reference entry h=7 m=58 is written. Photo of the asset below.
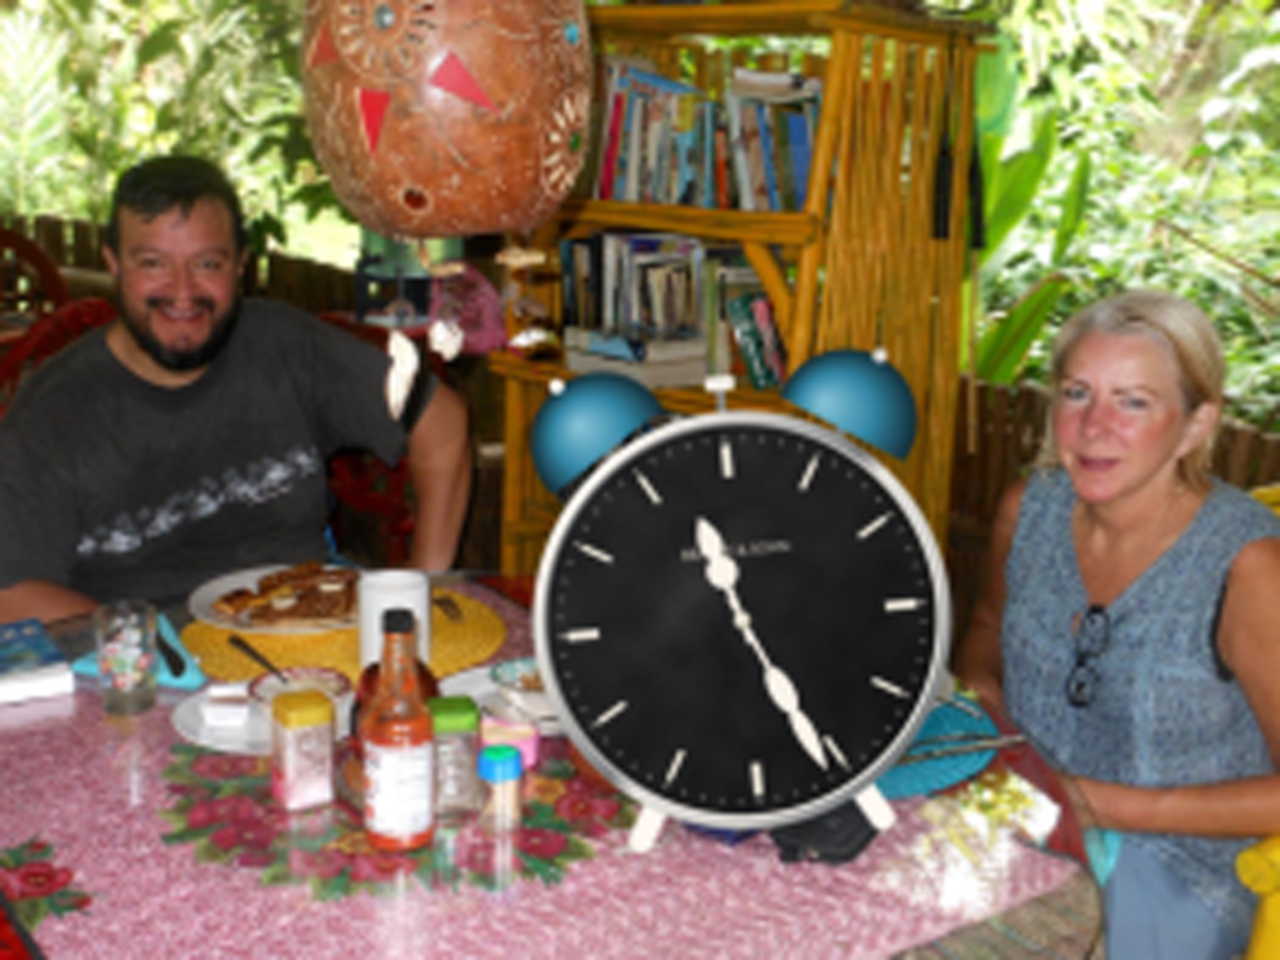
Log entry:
h=11 m=26
